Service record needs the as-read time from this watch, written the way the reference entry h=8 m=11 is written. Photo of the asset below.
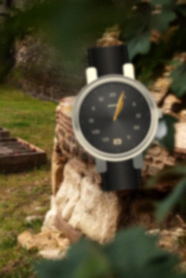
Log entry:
h=1 m=4
